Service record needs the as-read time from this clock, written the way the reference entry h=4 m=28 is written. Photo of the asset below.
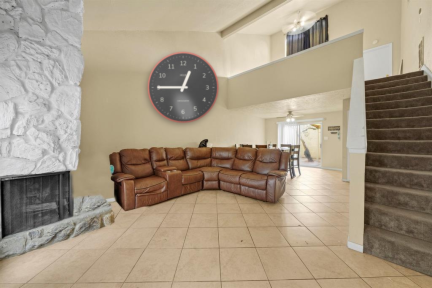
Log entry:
h=12 m=45
